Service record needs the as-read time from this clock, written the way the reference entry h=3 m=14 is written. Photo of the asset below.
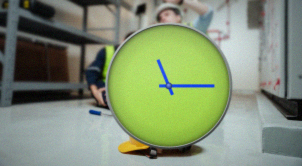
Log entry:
h=11 m=15
